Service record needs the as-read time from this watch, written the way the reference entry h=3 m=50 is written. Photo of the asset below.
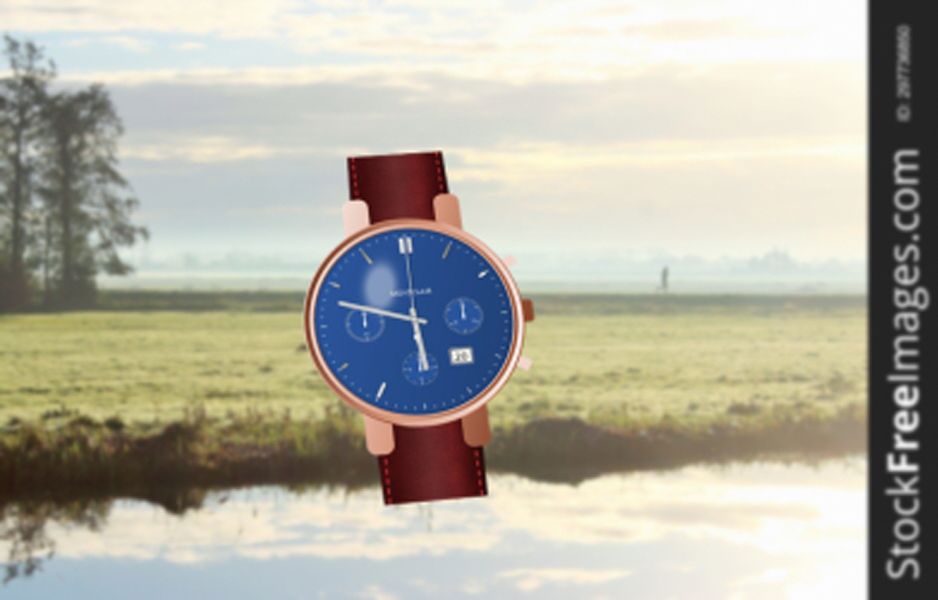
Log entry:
h=5 m=48
